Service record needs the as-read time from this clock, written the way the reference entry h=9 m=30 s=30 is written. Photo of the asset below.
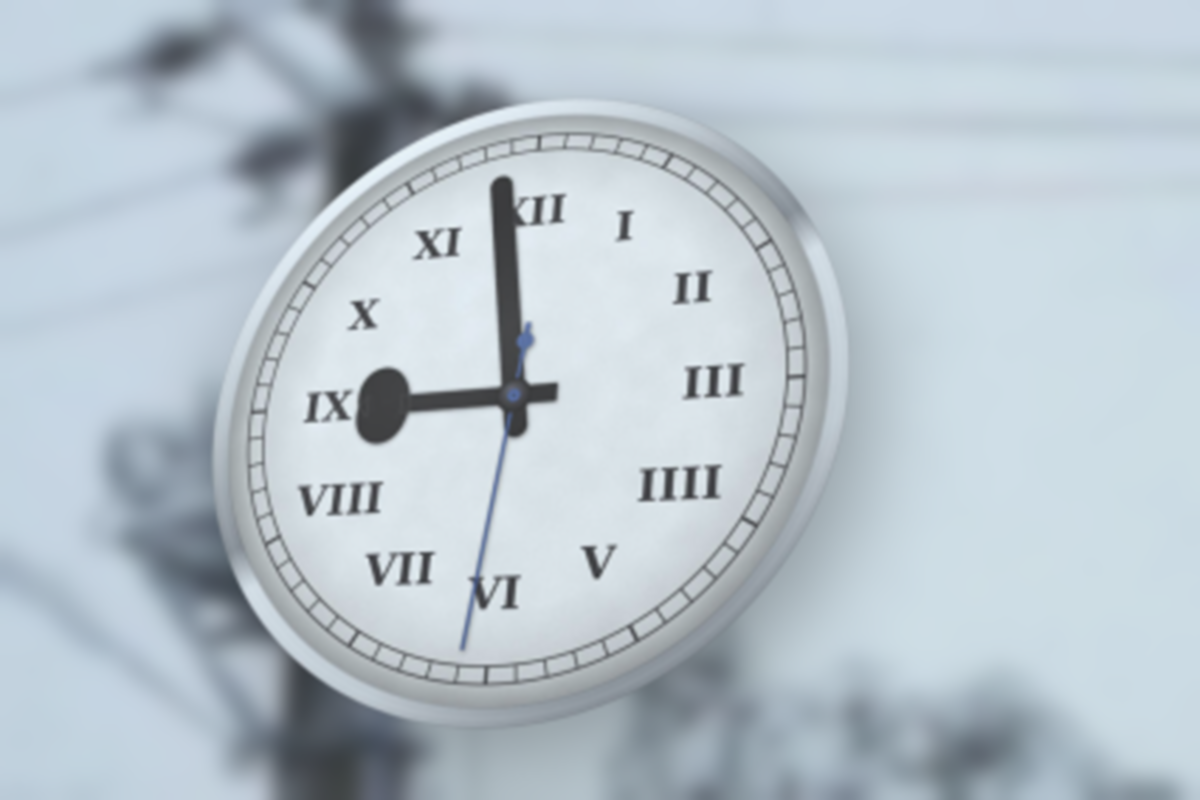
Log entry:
h=8 m=58 s=31
